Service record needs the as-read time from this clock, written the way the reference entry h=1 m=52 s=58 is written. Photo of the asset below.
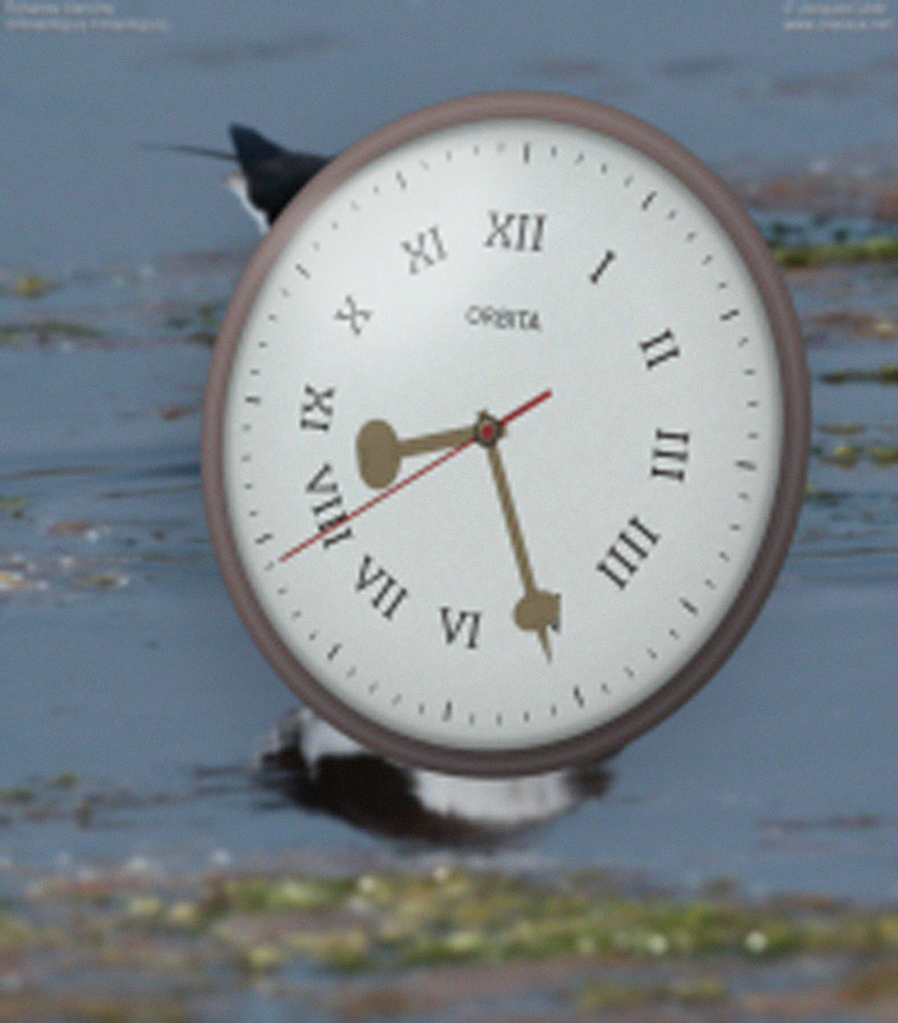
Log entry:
h=8 m=25 s=39
